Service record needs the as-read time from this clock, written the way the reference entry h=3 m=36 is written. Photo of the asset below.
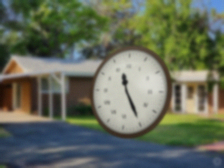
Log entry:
h=11 m=25
